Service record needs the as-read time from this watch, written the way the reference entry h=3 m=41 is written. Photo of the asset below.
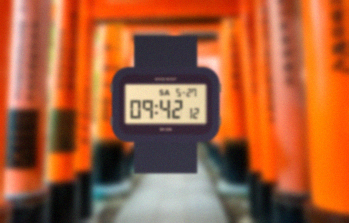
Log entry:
h=9 m=42
